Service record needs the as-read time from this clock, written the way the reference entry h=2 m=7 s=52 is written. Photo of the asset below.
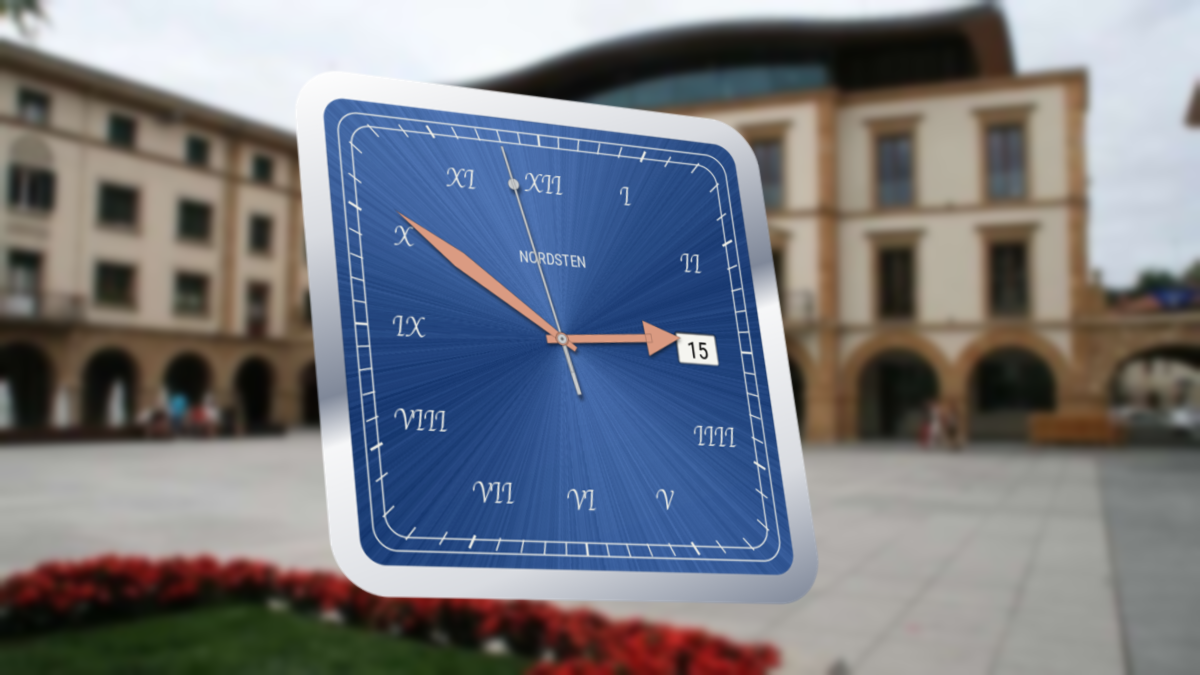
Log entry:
h=2 m=50 s=58
